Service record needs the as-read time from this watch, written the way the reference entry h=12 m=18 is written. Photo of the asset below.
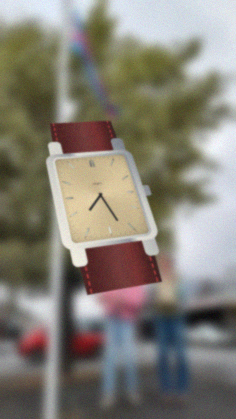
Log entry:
h=7 m=27
